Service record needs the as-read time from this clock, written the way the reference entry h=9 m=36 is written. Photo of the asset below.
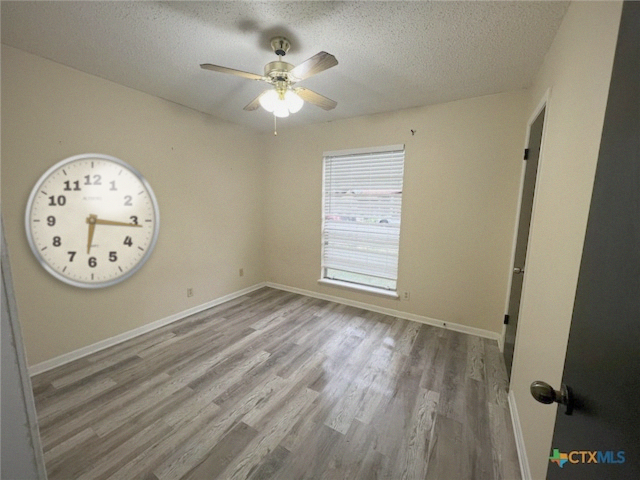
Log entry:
h=6 m=16
